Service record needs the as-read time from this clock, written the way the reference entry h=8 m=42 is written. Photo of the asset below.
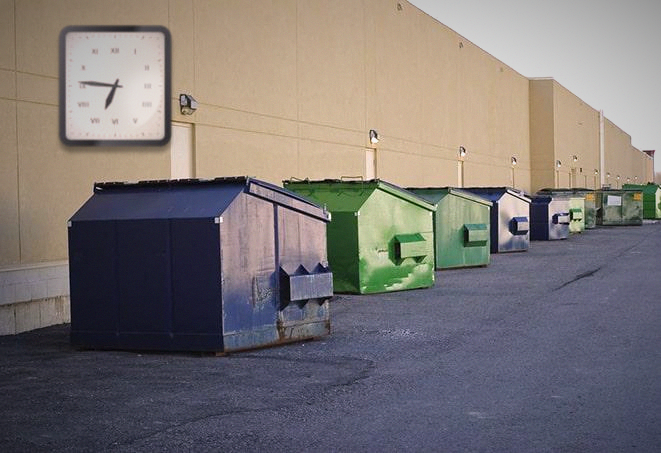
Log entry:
h=6 m=46
